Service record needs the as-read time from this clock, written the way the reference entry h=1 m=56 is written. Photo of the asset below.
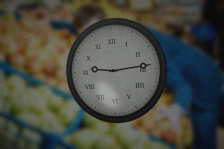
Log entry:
h=9 m=14
